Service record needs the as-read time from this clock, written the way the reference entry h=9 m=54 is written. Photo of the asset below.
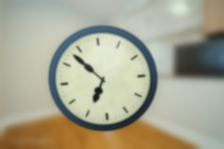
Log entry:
h=6 m=53
